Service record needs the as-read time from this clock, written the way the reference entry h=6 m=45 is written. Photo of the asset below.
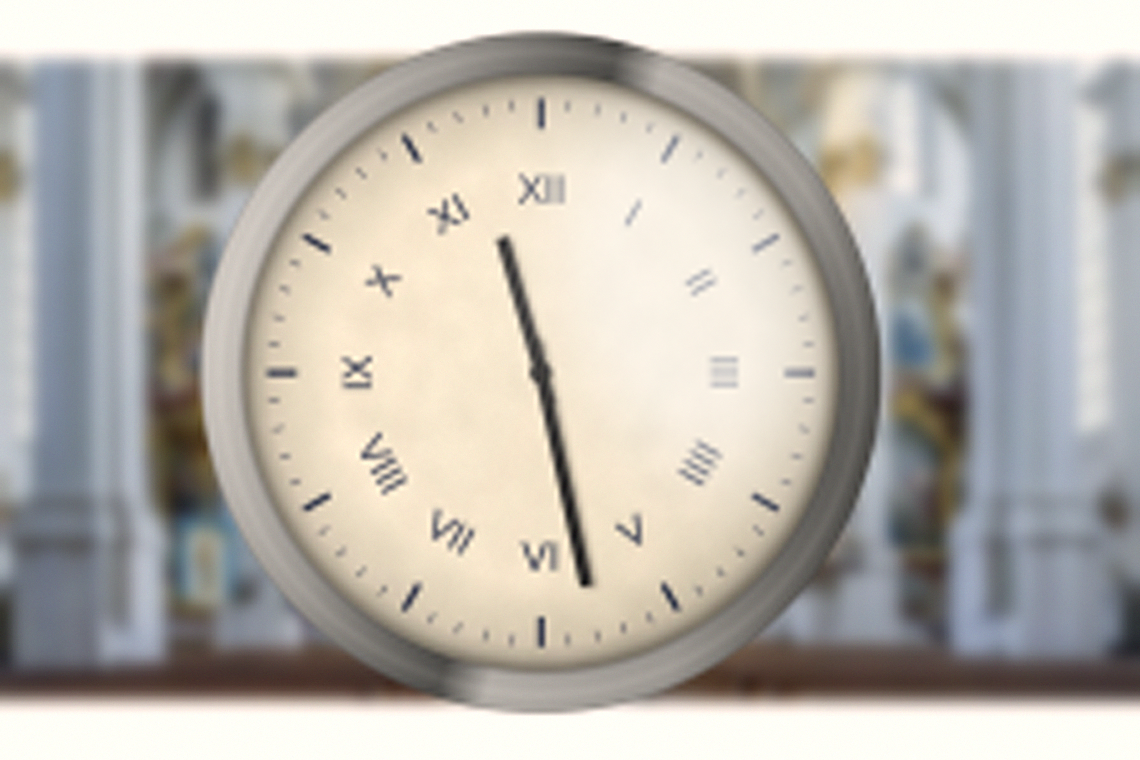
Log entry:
h=11 m=28
